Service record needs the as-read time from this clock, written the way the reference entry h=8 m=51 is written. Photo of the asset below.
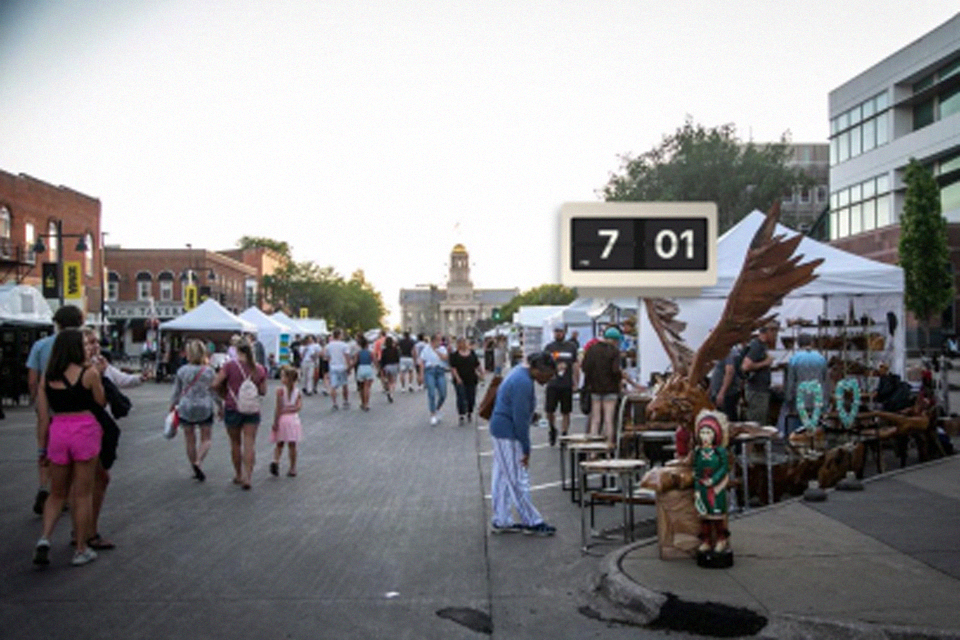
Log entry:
h=7 m=1
